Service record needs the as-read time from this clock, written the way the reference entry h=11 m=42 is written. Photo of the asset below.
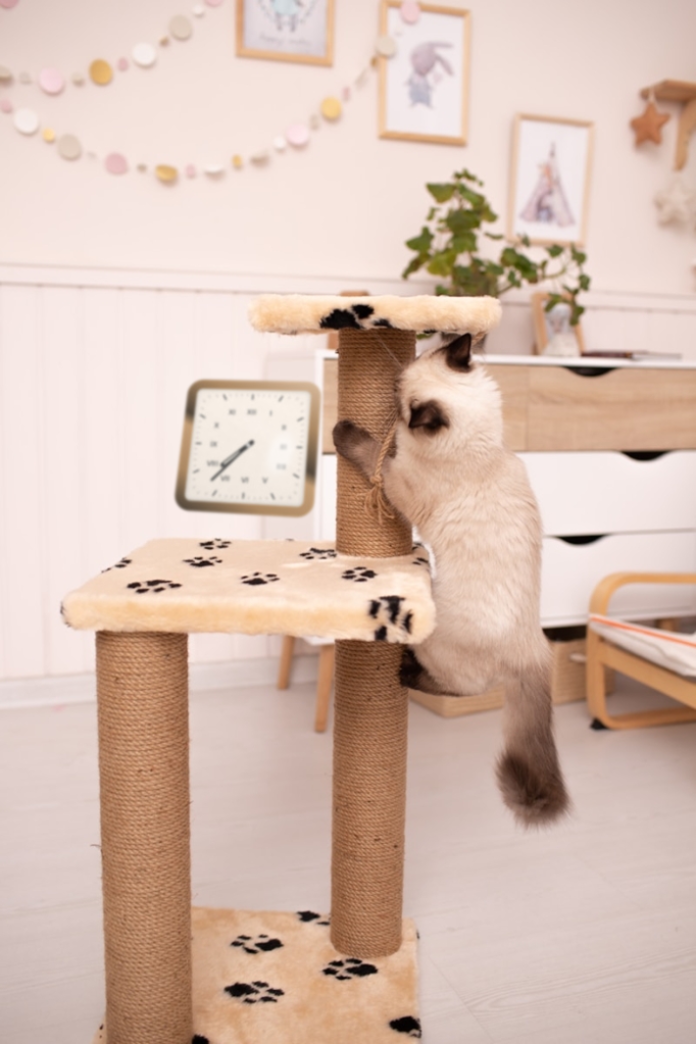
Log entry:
h=7 m=37
